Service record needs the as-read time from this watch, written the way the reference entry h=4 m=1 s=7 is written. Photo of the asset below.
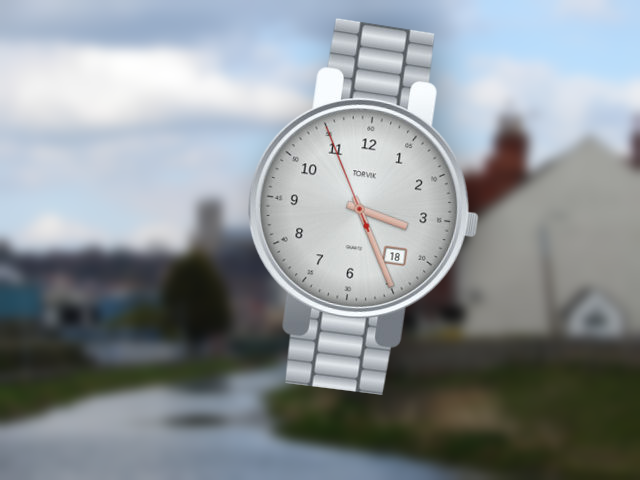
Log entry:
h=3 m=24 s=55
